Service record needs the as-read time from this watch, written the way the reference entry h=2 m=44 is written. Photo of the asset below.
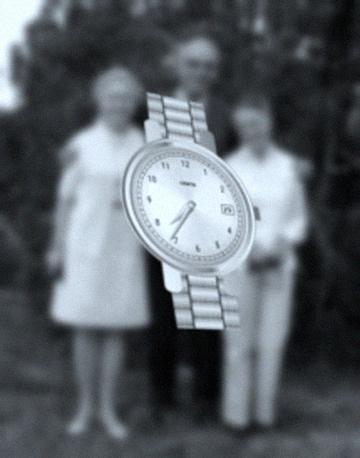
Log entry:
h=7 m=36
